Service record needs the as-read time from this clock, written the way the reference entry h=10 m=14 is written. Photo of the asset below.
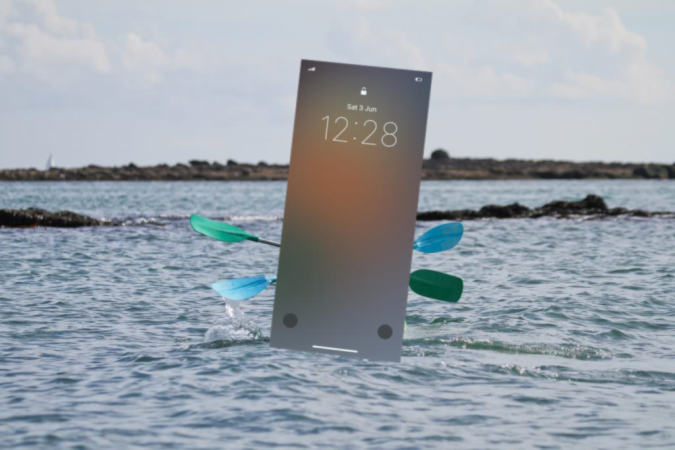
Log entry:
h=12 m=28
